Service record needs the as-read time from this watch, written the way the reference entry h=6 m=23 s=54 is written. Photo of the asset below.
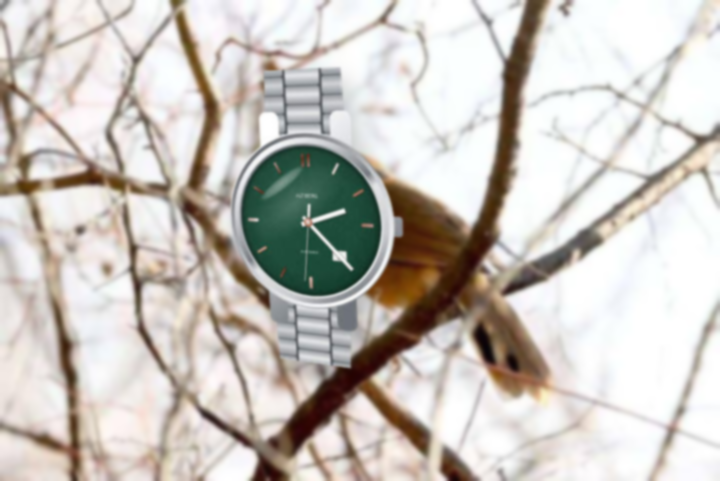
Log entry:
h=2 m=22 s=31
